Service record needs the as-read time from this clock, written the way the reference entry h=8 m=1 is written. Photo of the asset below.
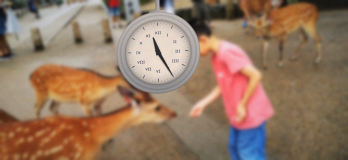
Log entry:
h=11 m=25
